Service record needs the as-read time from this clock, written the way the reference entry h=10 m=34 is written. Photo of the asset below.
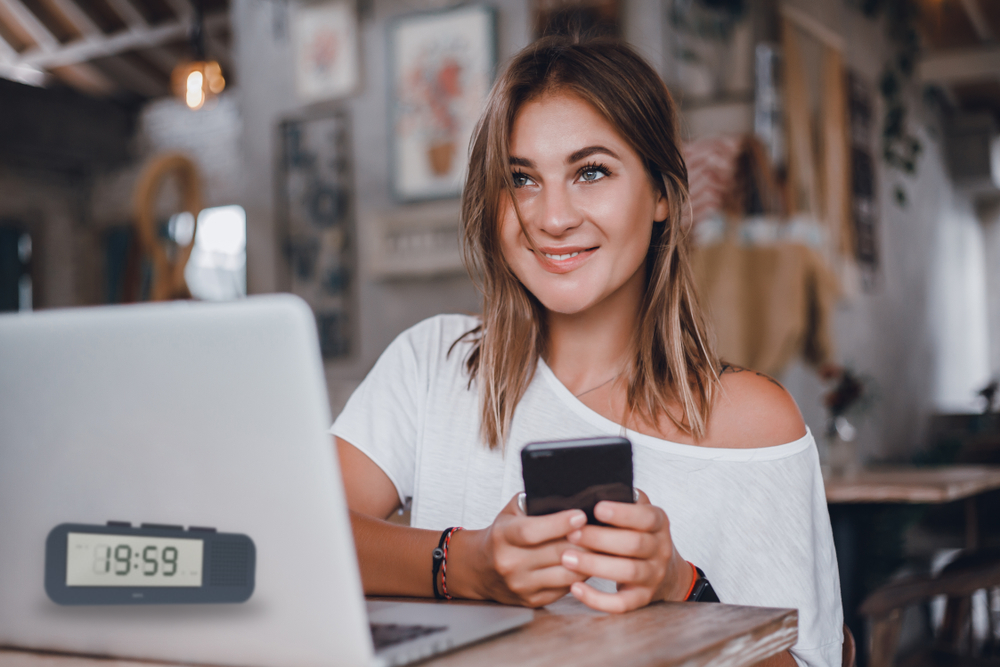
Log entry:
h=19 m=59
